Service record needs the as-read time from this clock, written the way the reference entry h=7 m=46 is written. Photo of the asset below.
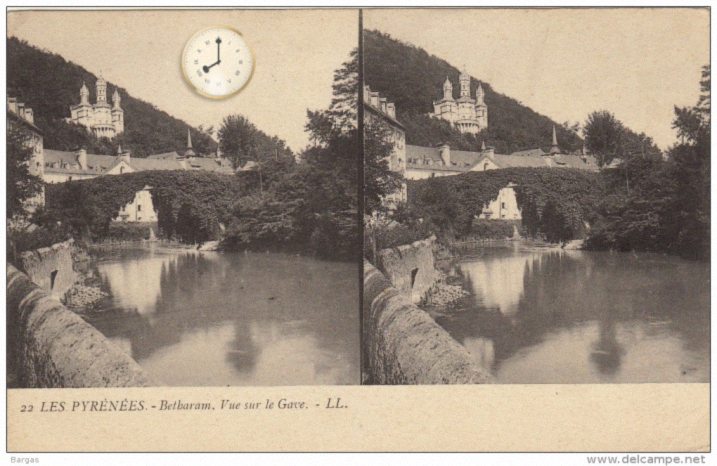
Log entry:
h=8 m=0
